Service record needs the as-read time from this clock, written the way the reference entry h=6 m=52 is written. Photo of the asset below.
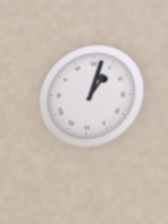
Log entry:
h=1 m=2
